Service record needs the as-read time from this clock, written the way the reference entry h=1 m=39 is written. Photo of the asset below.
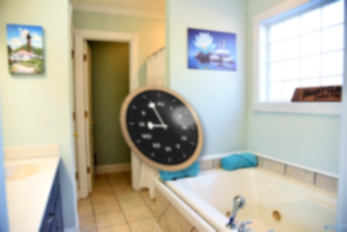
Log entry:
h=8 m=56
